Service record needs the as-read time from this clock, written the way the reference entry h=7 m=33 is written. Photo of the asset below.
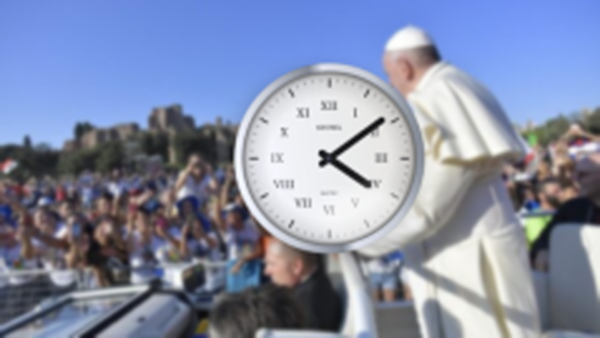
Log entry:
h=4 m=9
